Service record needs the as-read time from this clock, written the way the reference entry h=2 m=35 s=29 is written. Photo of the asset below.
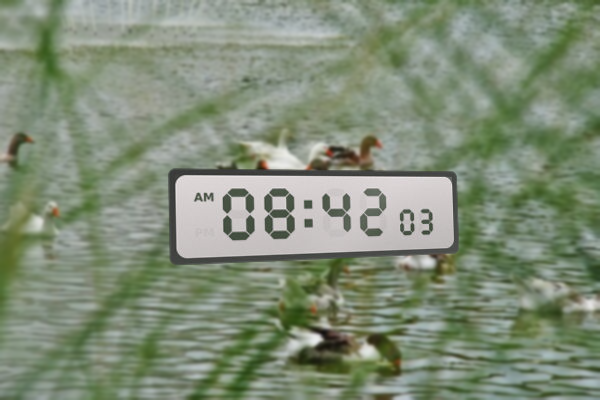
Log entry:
h=8 m=42 s=3
